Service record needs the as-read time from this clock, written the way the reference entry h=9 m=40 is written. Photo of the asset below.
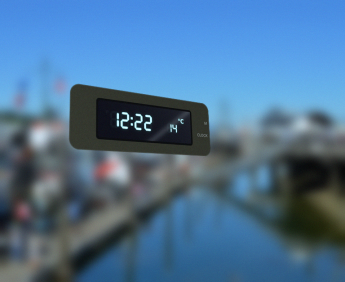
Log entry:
h=12 m=22
